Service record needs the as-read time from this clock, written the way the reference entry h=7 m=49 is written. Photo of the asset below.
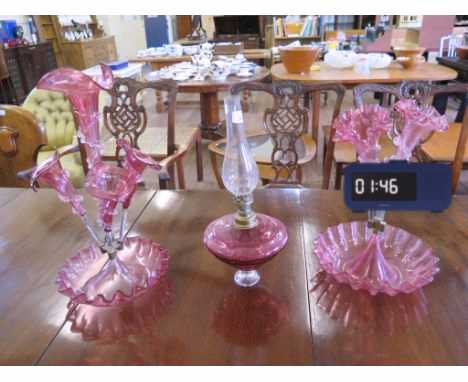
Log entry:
h=1 m=46
